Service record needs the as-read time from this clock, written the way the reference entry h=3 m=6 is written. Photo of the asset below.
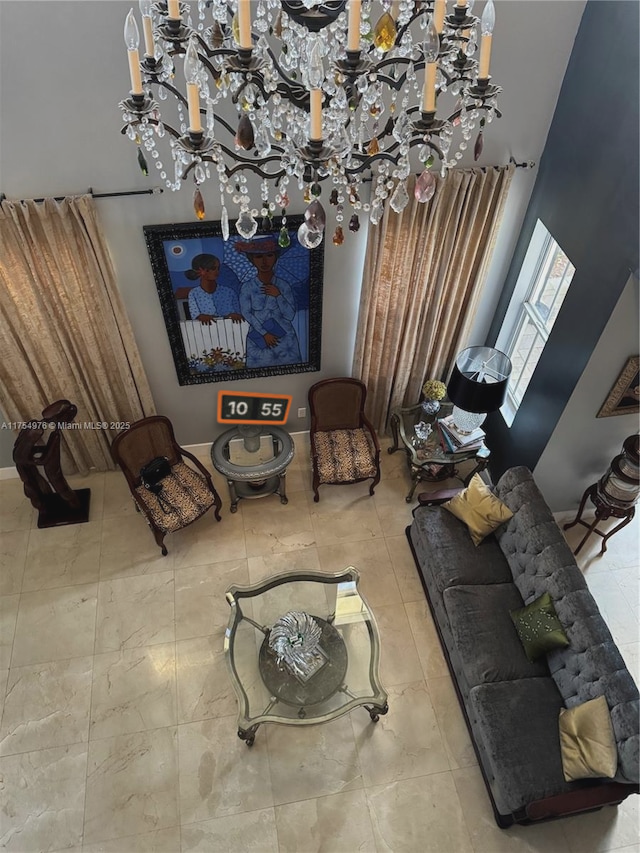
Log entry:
h=10 m=55
